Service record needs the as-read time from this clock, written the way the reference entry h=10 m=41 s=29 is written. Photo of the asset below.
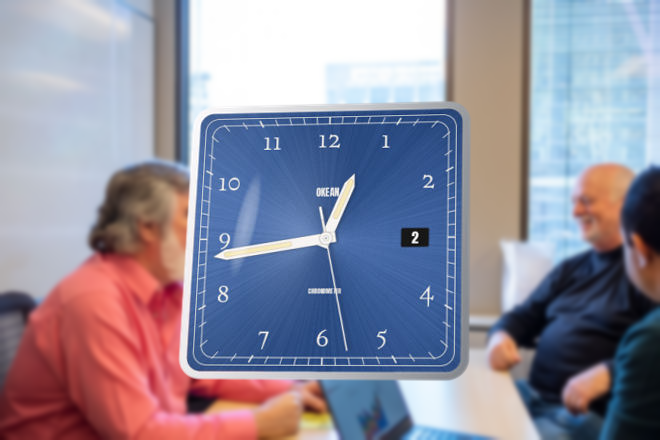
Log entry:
h=12 m=43 s=28
